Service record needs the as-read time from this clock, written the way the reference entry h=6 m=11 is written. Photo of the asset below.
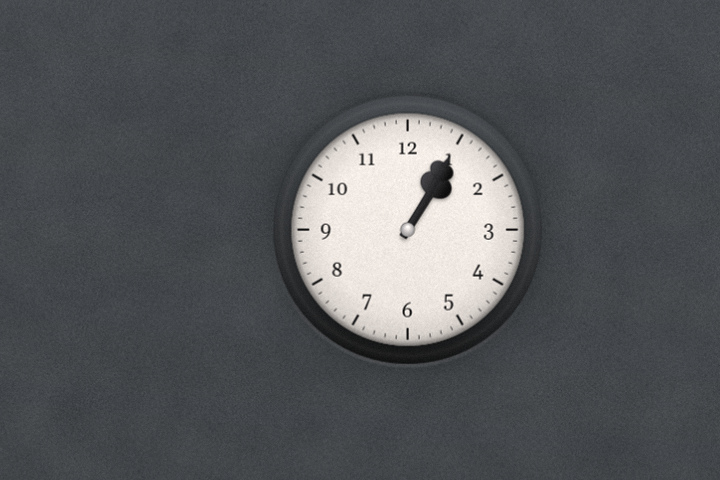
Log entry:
h=1 m=5
